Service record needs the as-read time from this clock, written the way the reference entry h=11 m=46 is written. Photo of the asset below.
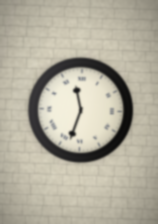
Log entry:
h=11 m=33
